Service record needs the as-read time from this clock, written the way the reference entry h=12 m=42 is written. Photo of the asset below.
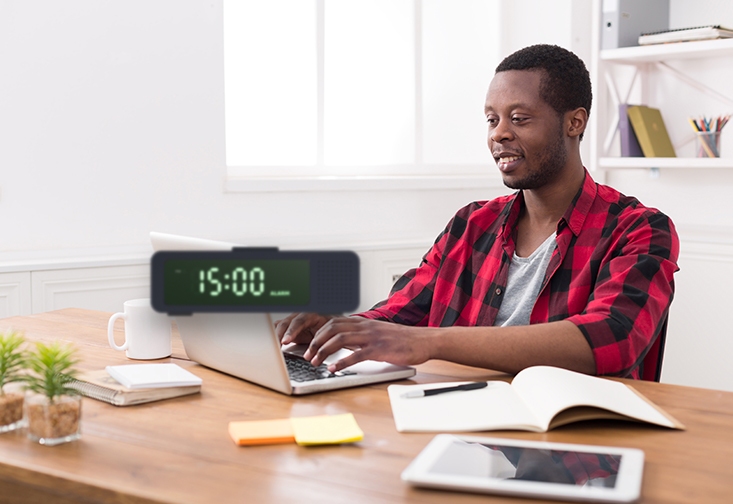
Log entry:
h=15 m=0
